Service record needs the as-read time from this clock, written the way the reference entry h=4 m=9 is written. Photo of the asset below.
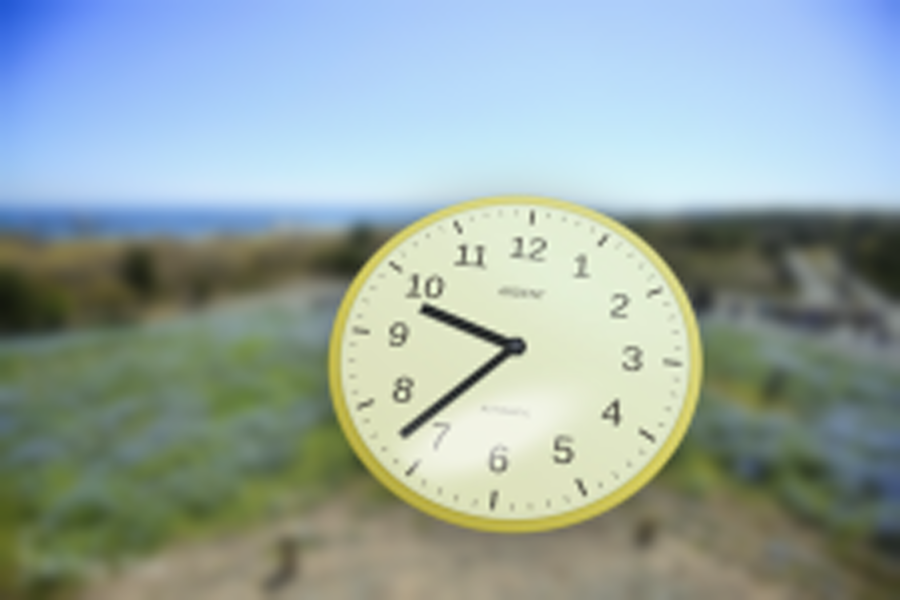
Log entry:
h=9 m=37
